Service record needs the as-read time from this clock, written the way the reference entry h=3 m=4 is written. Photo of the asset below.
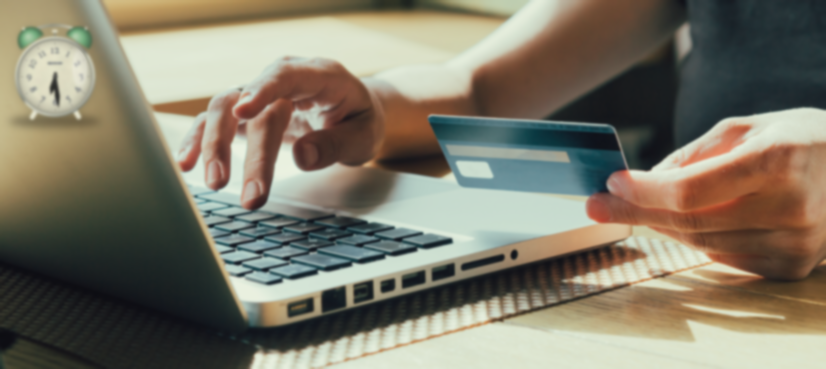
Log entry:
h=6 m=29
